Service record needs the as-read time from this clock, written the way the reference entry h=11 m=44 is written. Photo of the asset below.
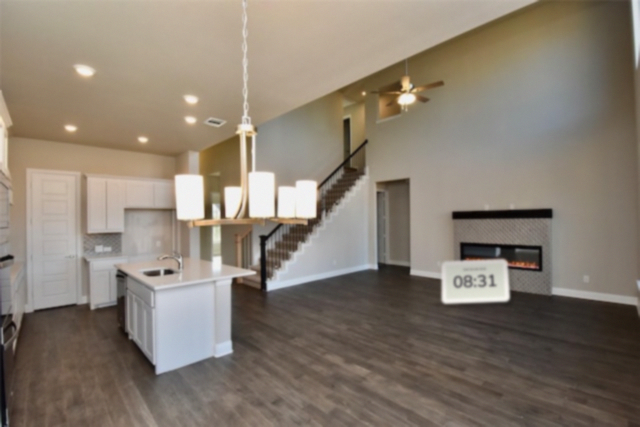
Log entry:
h=8 m=31
